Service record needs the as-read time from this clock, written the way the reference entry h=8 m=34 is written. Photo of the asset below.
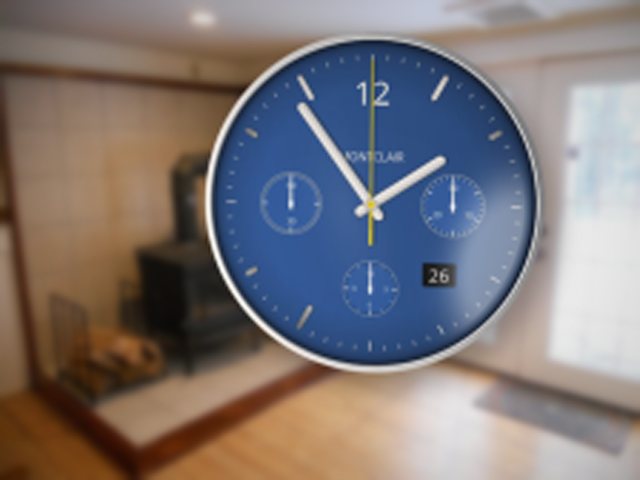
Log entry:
h=1 m=54
